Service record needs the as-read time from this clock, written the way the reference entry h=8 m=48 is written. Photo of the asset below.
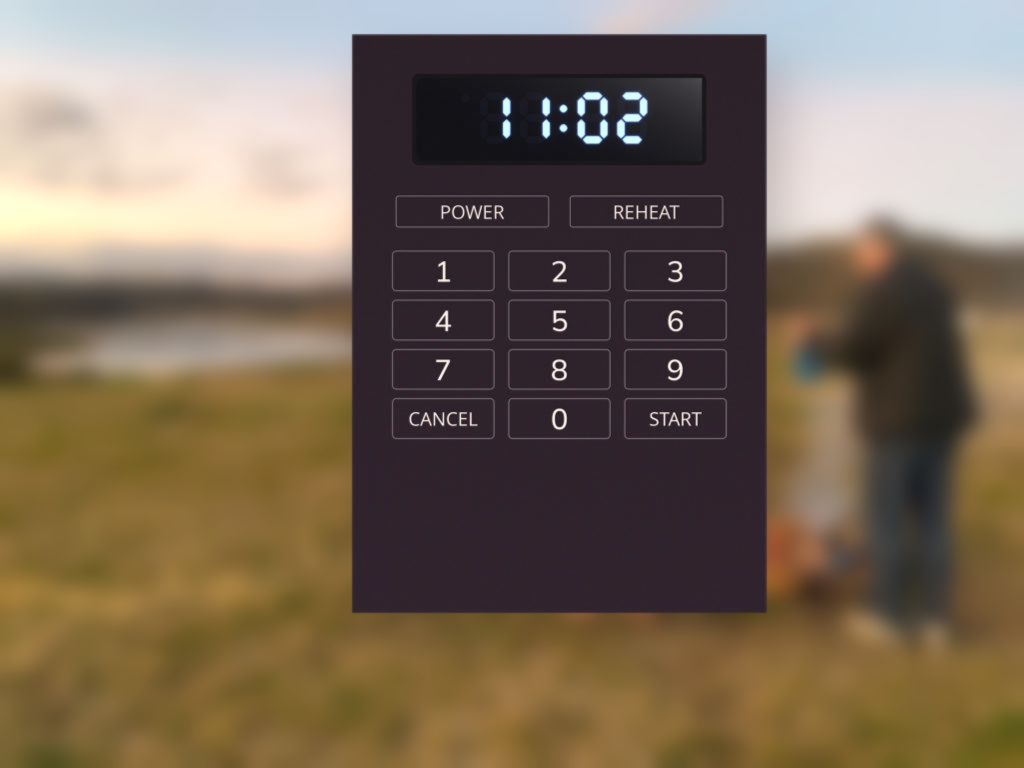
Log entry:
h=11 m=2
